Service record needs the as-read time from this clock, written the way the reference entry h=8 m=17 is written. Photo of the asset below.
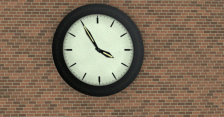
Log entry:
h=3 m=55
